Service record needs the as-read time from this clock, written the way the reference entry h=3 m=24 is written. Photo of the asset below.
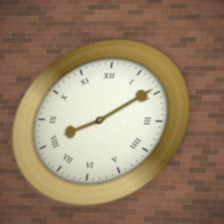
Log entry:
h=8 m=9
